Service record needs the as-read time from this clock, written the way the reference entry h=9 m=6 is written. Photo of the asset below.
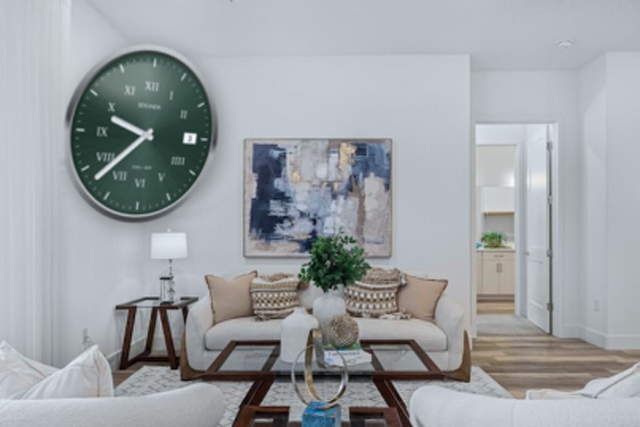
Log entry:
h=9 m=38
